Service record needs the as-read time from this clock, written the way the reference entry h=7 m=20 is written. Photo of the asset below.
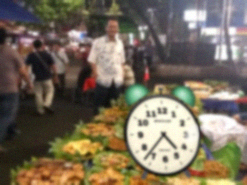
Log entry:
h=4 m=37
